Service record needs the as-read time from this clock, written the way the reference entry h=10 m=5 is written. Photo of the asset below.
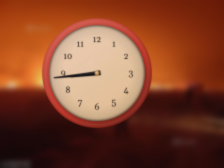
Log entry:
h=8 m=44
